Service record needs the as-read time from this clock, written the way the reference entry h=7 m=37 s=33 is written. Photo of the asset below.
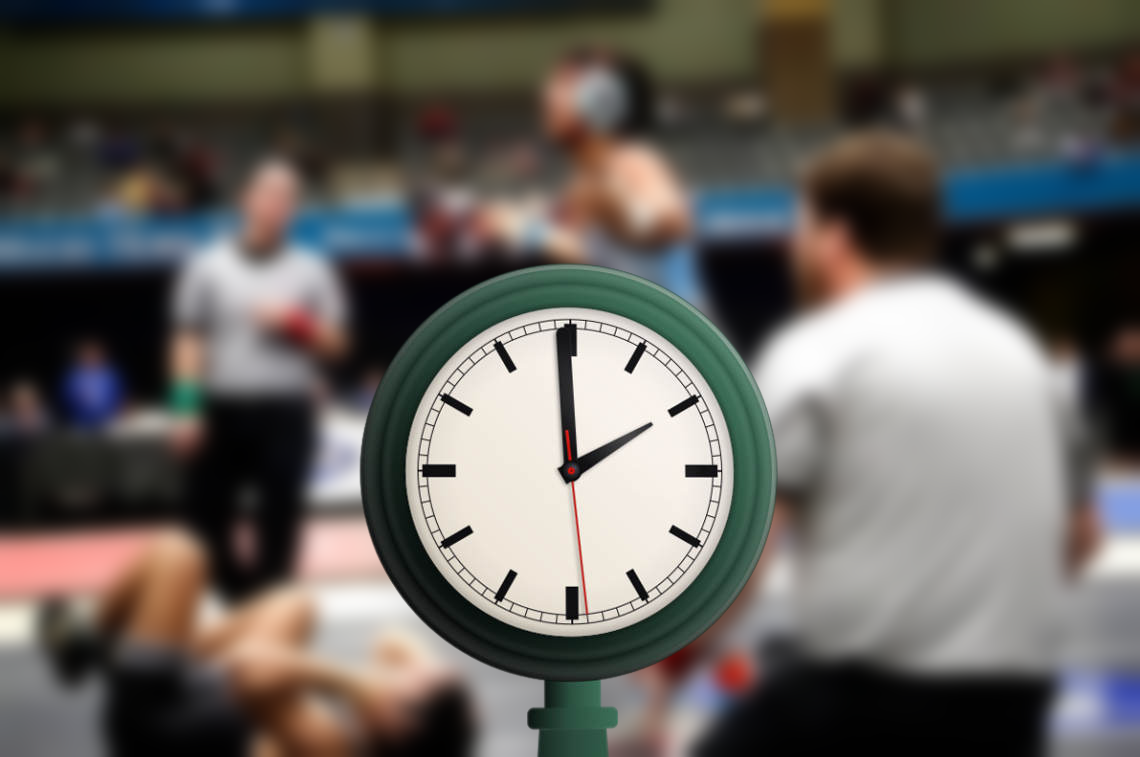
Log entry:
h=1 m=59 s=29
